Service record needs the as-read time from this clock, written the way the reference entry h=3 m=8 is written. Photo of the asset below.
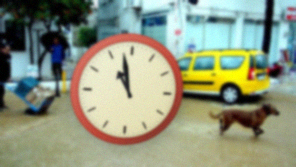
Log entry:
h=10 m=58
